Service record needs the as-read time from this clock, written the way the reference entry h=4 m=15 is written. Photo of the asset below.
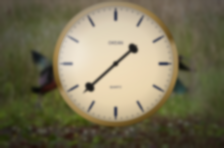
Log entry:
h=1 m=38
